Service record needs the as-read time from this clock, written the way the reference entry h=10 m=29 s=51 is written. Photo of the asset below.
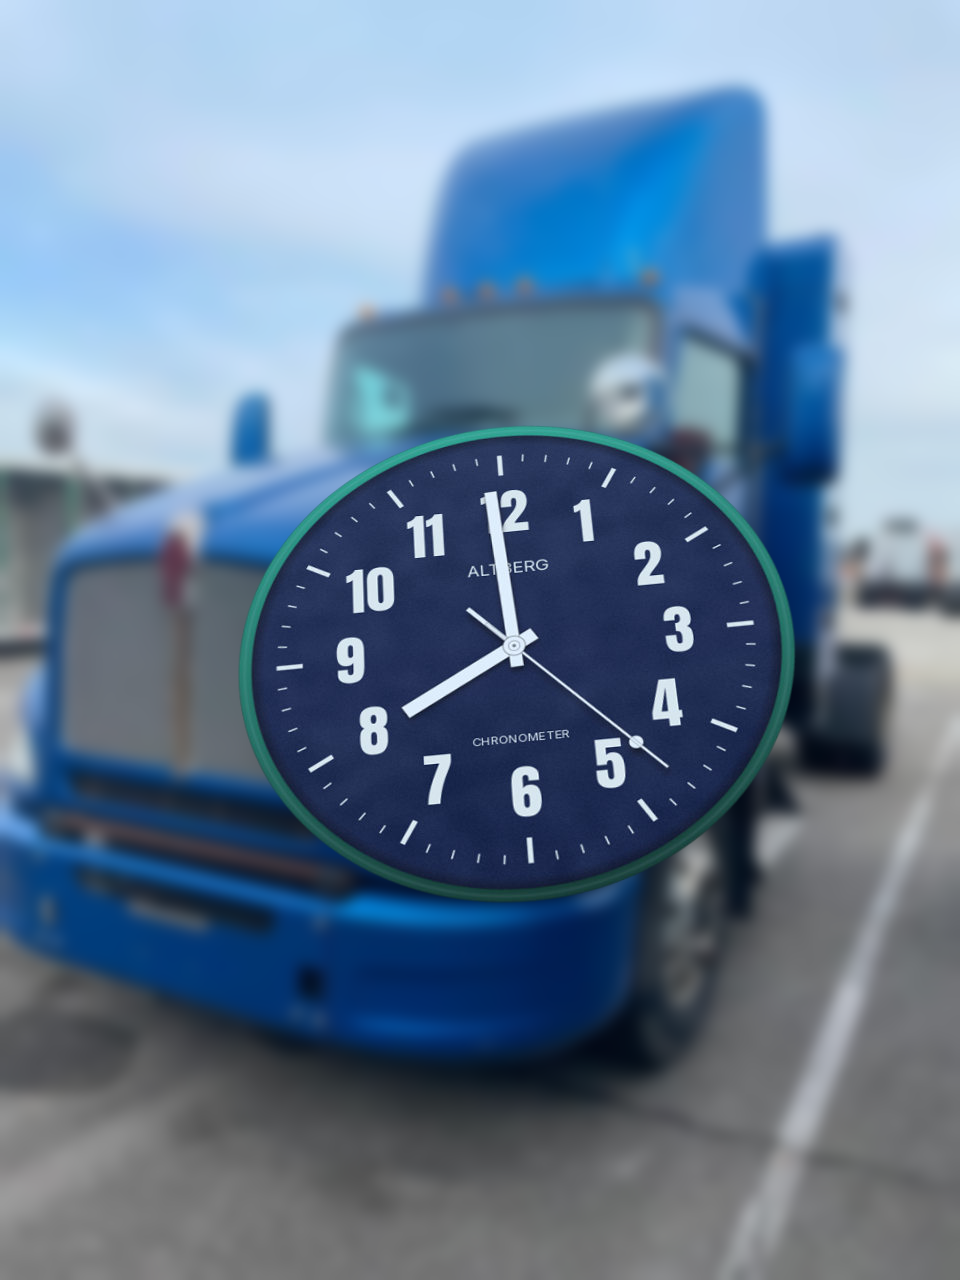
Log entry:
h=7 m=59 s=23
